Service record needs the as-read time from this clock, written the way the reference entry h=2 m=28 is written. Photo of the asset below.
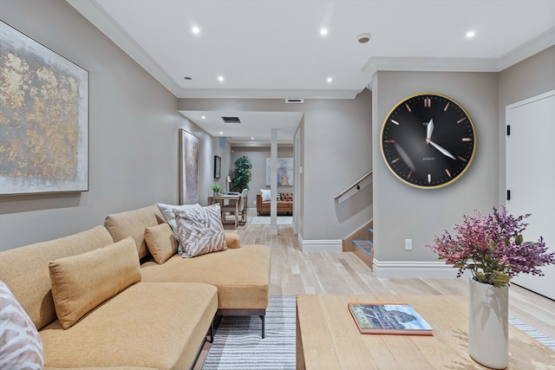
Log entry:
h=12 m=21
